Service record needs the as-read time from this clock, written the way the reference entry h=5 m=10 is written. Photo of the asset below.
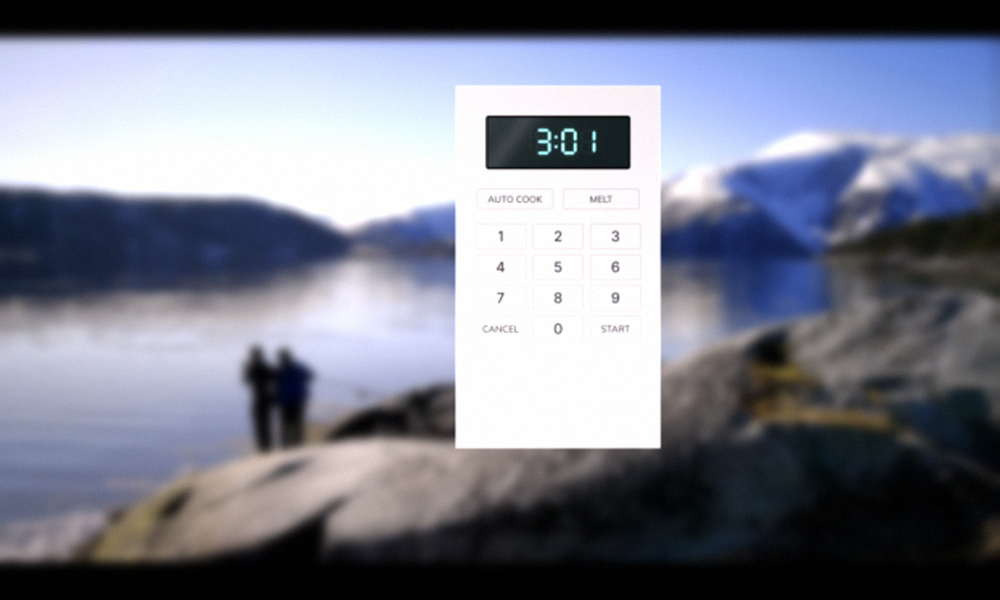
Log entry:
h=3 m=1
